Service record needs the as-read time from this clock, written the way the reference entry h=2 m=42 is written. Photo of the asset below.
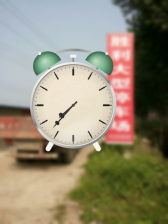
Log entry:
h=7 m=37
